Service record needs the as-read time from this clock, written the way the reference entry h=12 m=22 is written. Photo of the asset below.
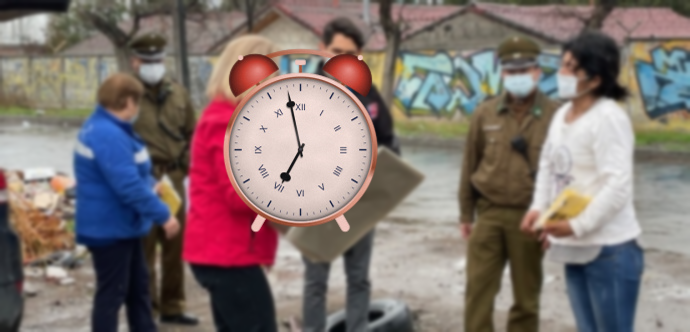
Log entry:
h=6 m=58
